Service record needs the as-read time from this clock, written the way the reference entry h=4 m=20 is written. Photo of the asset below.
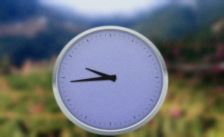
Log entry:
h=9 m=44
